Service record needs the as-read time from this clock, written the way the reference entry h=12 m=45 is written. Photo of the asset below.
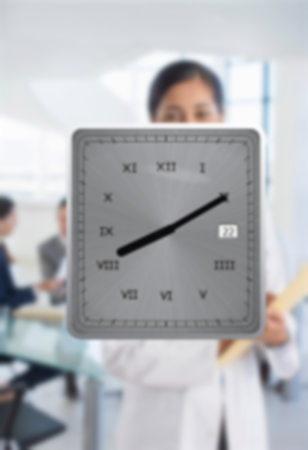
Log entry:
h=8 m=10
